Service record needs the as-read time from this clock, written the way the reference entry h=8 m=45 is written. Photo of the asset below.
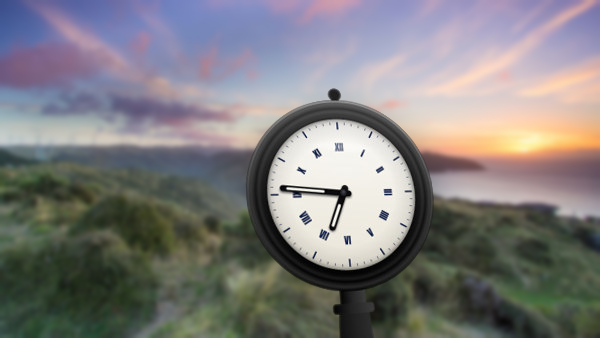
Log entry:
h=6 m=46
